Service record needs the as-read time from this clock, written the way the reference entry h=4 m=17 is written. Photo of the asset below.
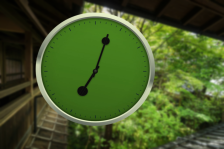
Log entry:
h=7 m=3
